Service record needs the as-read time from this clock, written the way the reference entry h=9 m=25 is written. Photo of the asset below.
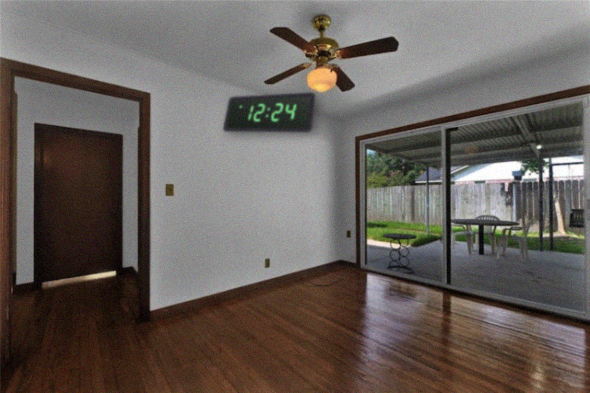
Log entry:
h=12 m=24
